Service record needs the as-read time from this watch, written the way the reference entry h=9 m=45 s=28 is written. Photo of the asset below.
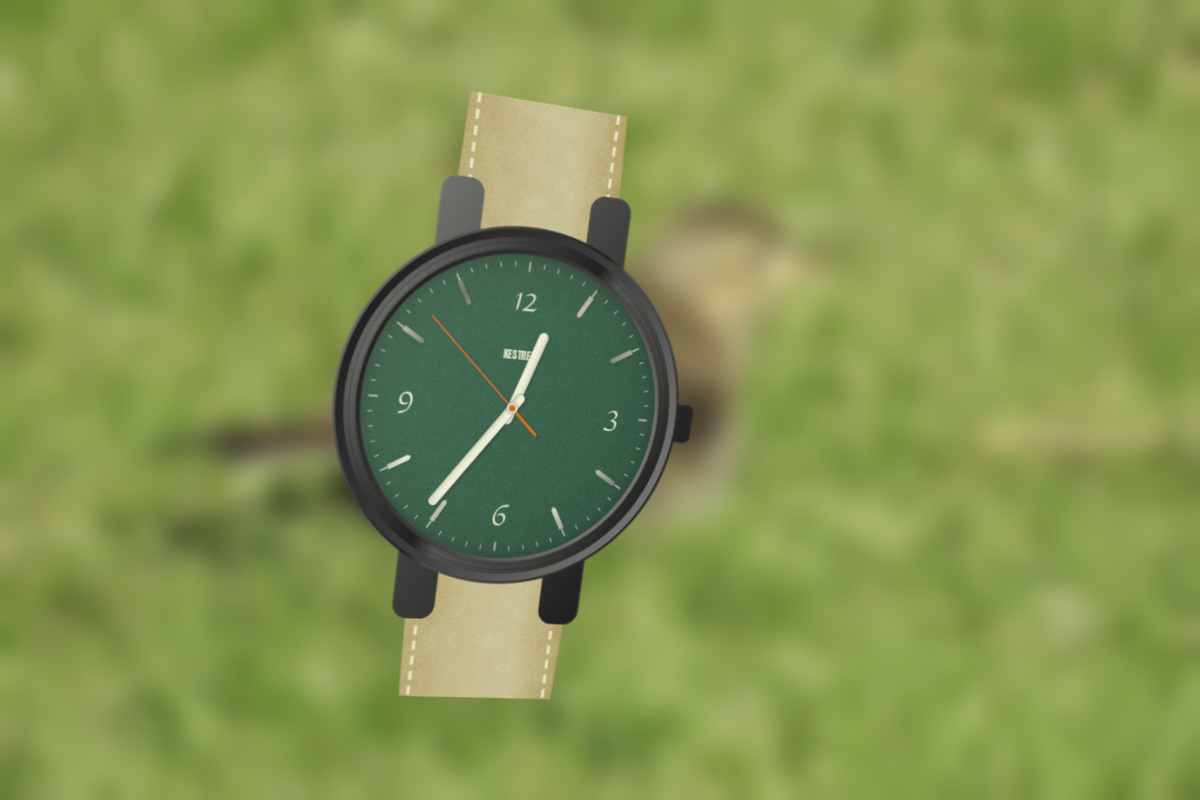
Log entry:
h=12 m=35 s=52
